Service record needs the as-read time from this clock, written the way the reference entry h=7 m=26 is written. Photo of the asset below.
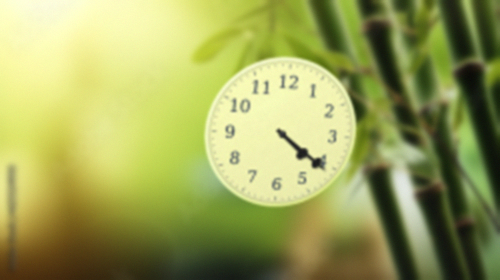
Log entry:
h=4 m=21
